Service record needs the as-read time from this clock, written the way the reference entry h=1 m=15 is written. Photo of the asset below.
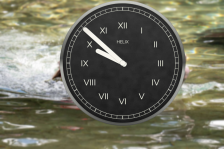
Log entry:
h=9 m=52
